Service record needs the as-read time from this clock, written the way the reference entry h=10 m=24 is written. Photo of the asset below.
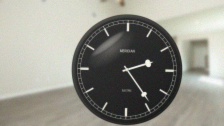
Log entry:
h=2 m=24
